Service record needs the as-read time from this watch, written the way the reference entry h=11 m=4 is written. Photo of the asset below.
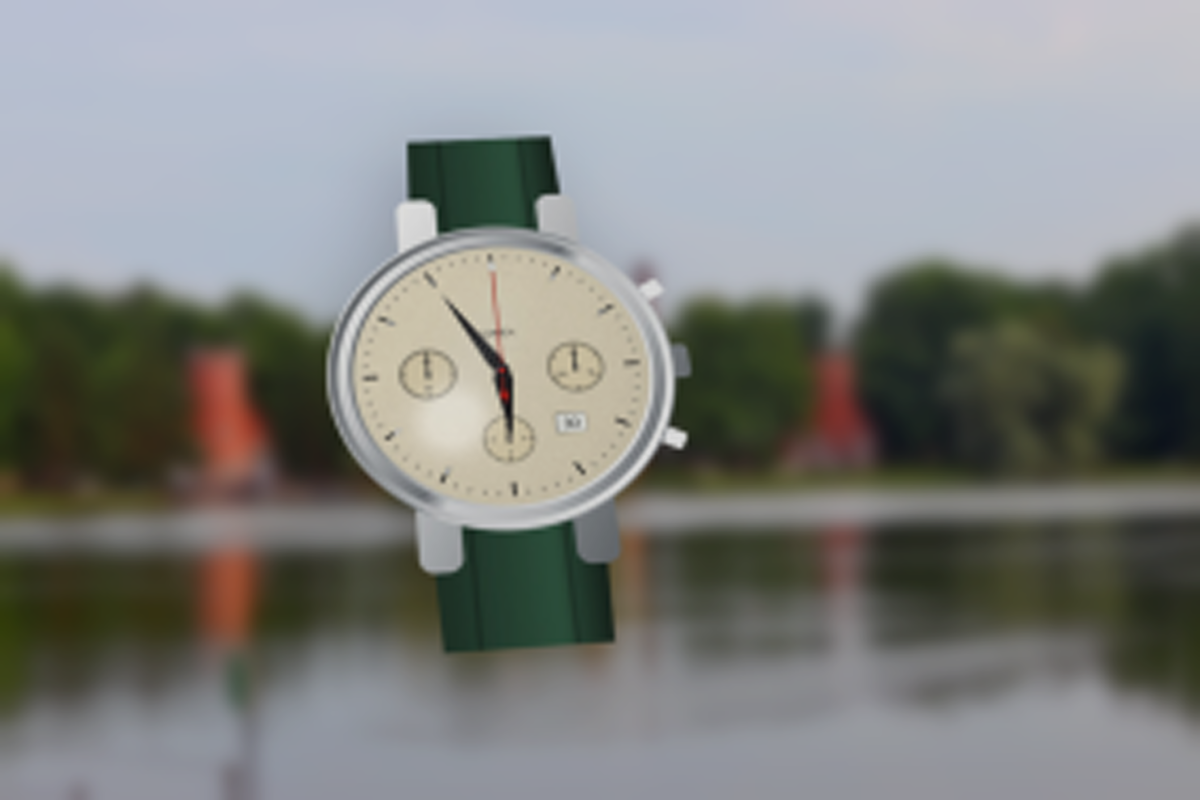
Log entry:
h=5 m=55
